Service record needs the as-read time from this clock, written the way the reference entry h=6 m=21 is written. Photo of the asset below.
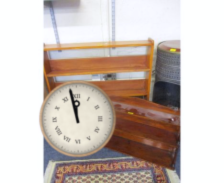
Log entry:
h=11 m=58
